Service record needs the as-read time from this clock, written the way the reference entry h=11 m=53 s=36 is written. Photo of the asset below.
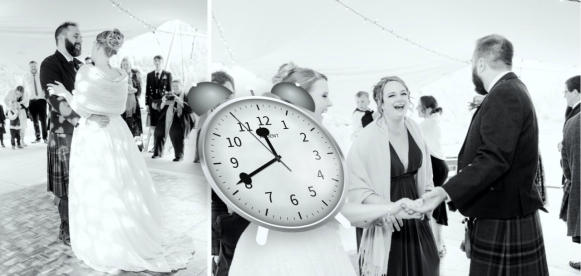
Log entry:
h=11 m=40 s=55
